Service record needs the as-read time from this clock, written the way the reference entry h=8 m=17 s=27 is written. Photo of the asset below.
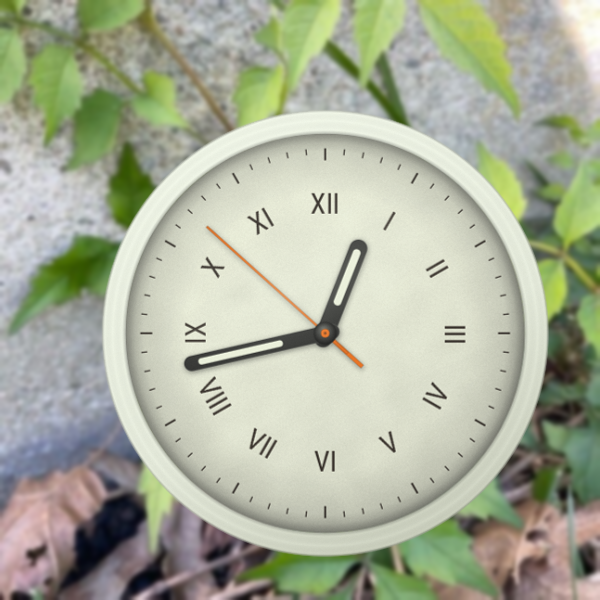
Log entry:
h=12 m=42 s=52
